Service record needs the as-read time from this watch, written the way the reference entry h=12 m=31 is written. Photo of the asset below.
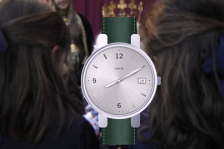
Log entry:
h=8 m=10
